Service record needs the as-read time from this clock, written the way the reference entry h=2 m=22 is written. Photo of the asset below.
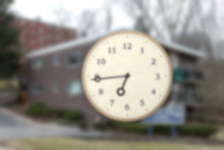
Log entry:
h=6 m=44
